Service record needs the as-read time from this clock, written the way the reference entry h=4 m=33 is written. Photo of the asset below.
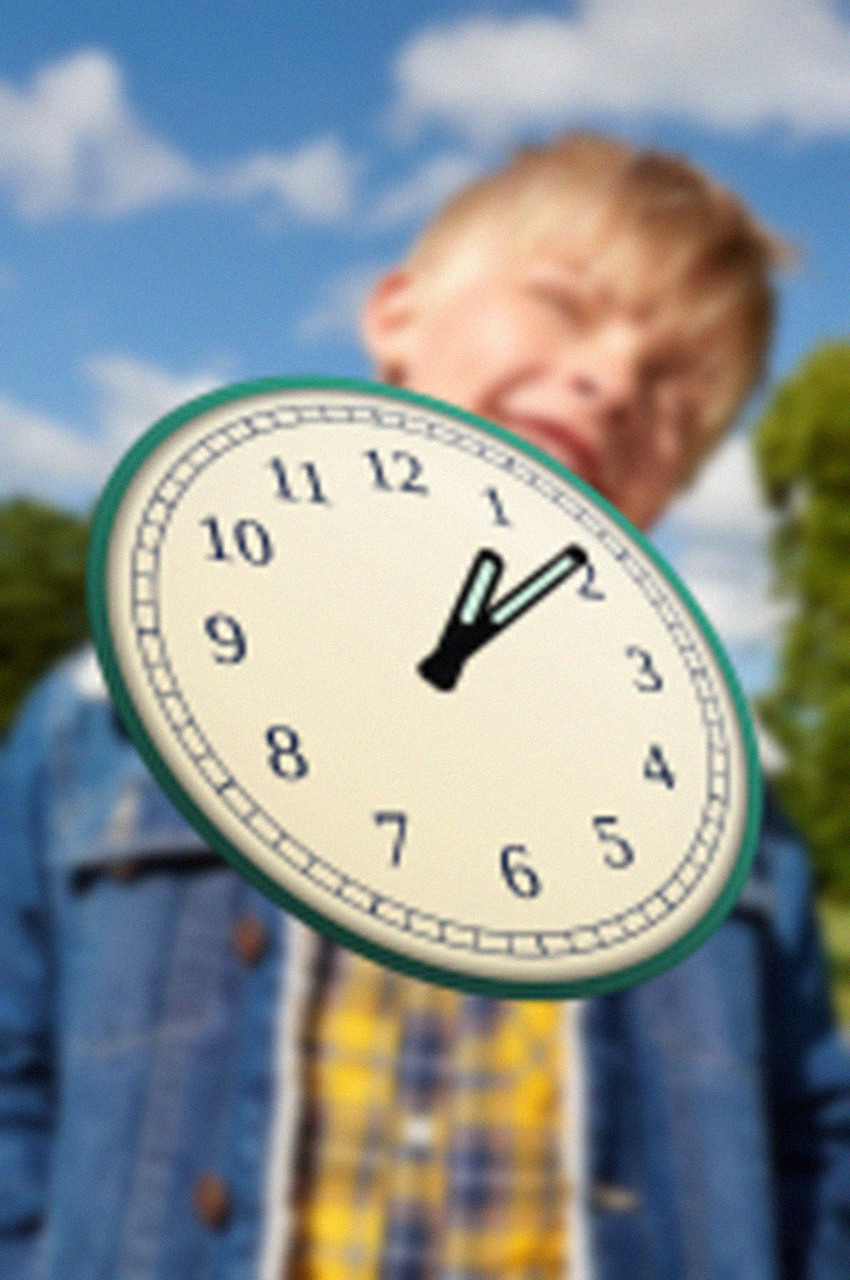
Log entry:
h=1 m=9
